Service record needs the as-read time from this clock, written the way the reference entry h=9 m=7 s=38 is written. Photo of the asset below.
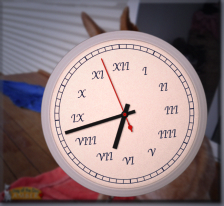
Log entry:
h=6 m=42 s=57
